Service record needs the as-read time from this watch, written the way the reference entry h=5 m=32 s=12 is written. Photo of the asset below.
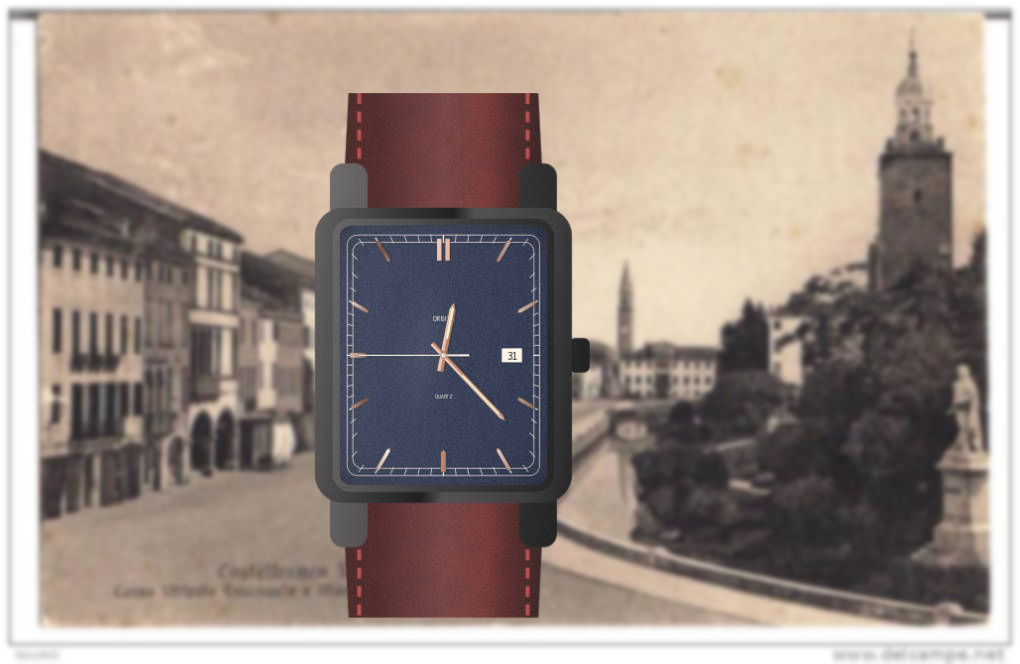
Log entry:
h=12 m=22 s=45
